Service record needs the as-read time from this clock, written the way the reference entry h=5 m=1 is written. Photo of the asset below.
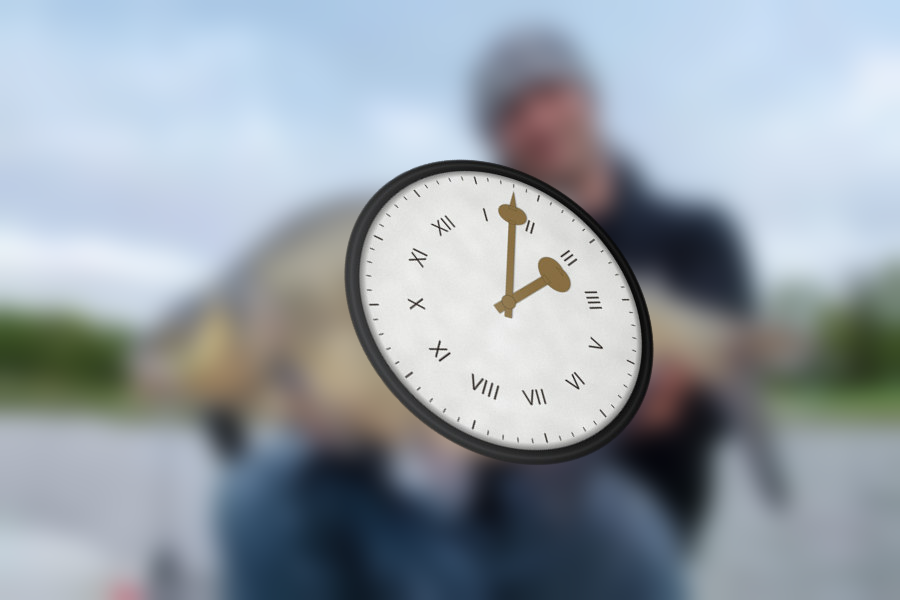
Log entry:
h=3 m=8
